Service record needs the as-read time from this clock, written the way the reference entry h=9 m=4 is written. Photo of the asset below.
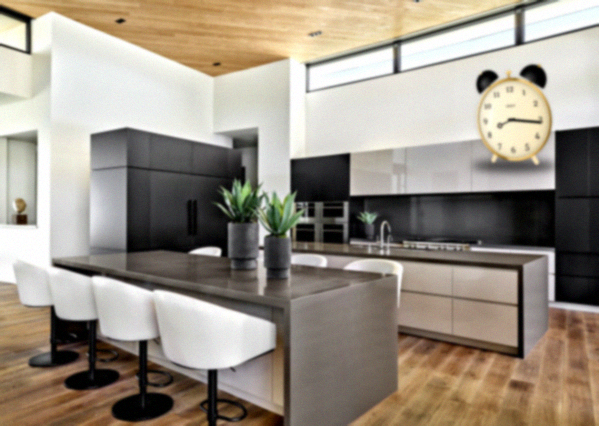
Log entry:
h=8 m=16
